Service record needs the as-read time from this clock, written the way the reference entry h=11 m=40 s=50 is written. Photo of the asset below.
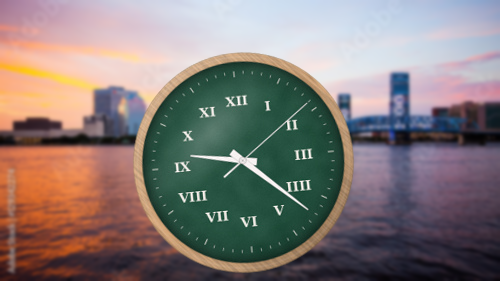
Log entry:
h=9 m=22 s=9
